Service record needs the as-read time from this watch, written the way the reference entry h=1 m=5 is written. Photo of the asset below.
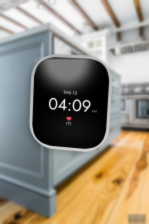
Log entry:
h=4 m=9
